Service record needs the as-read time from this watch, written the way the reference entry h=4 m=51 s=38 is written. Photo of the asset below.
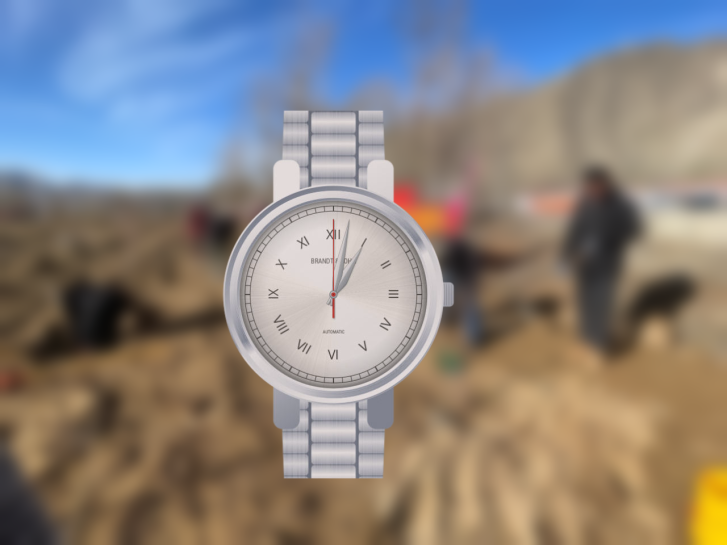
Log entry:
h=1 m=2 s=0
